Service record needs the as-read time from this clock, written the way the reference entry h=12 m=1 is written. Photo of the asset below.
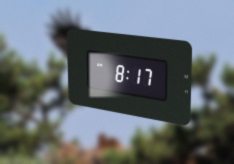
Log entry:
h=8 m=17
